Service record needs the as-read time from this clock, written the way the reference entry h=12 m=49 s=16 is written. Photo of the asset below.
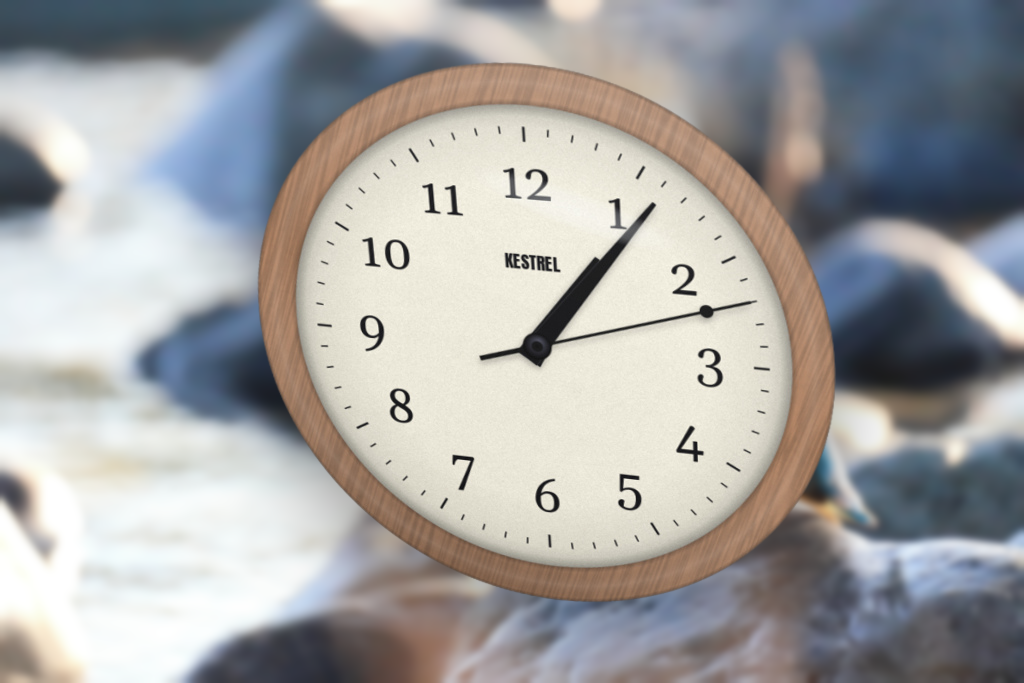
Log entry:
h=1 m=6 s=12
